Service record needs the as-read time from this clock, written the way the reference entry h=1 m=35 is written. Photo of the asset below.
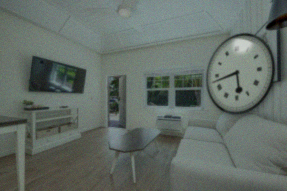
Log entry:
h=5 m=43
